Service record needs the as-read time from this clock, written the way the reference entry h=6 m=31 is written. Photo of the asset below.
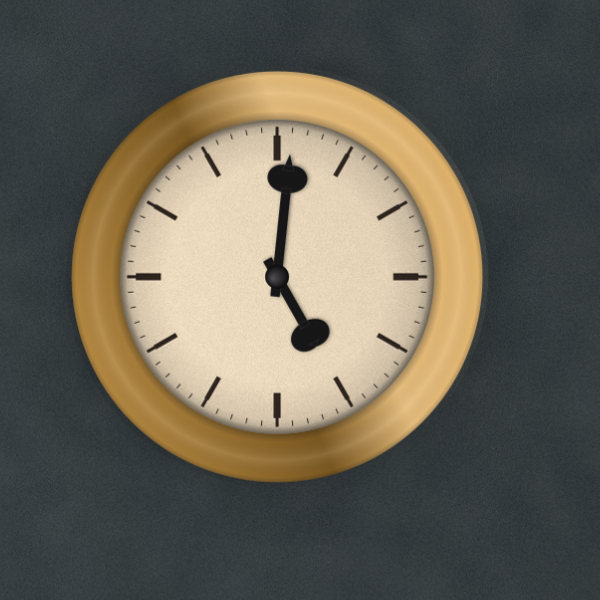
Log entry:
h=5 m=1
